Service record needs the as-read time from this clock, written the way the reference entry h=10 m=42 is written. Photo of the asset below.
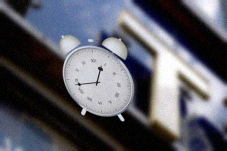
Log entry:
h=12 m=43
